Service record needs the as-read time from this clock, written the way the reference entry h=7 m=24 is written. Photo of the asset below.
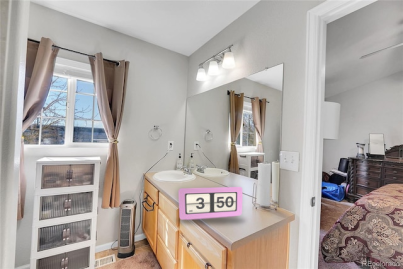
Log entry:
h=3 m=50
